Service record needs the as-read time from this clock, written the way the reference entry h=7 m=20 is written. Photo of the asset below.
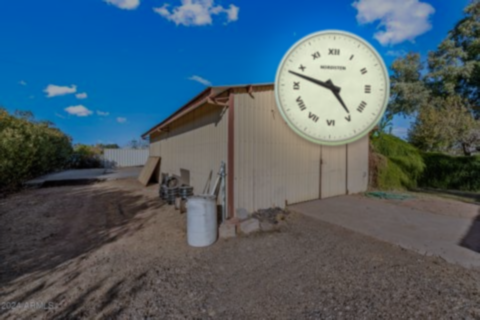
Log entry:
h=4 m=48
